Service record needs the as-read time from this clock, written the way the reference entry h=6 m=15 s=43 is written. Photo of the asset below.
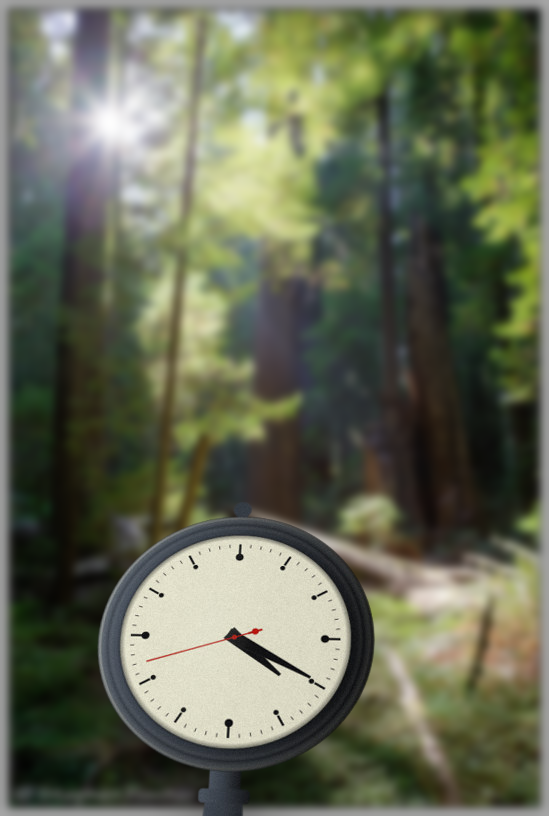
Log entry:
h=4 m=19 s=42
